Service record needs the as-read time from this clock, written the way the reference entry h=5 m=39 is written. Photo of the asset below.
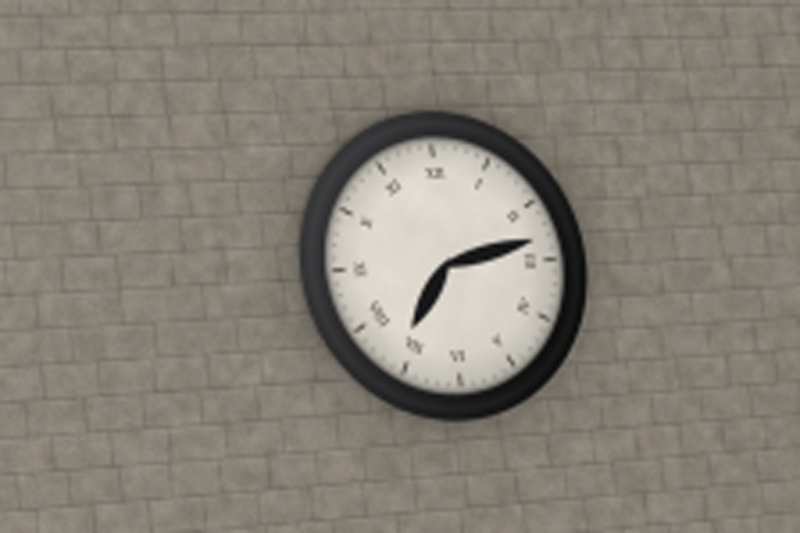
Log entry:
h=7 m=13
